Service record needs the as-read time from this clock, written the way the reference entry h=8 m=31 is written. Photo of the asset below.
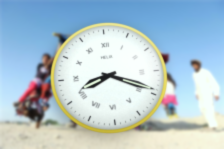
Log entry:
h=8 m=19
